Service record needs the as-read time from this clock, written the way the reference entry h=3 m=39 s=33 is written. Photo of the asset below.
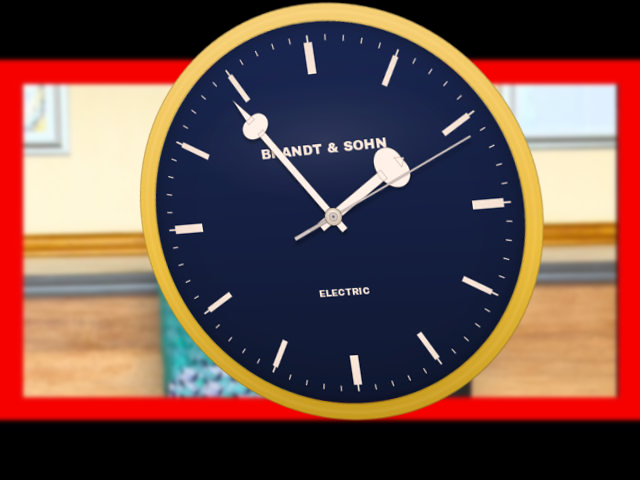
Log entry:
h=1 m=54 s=11
